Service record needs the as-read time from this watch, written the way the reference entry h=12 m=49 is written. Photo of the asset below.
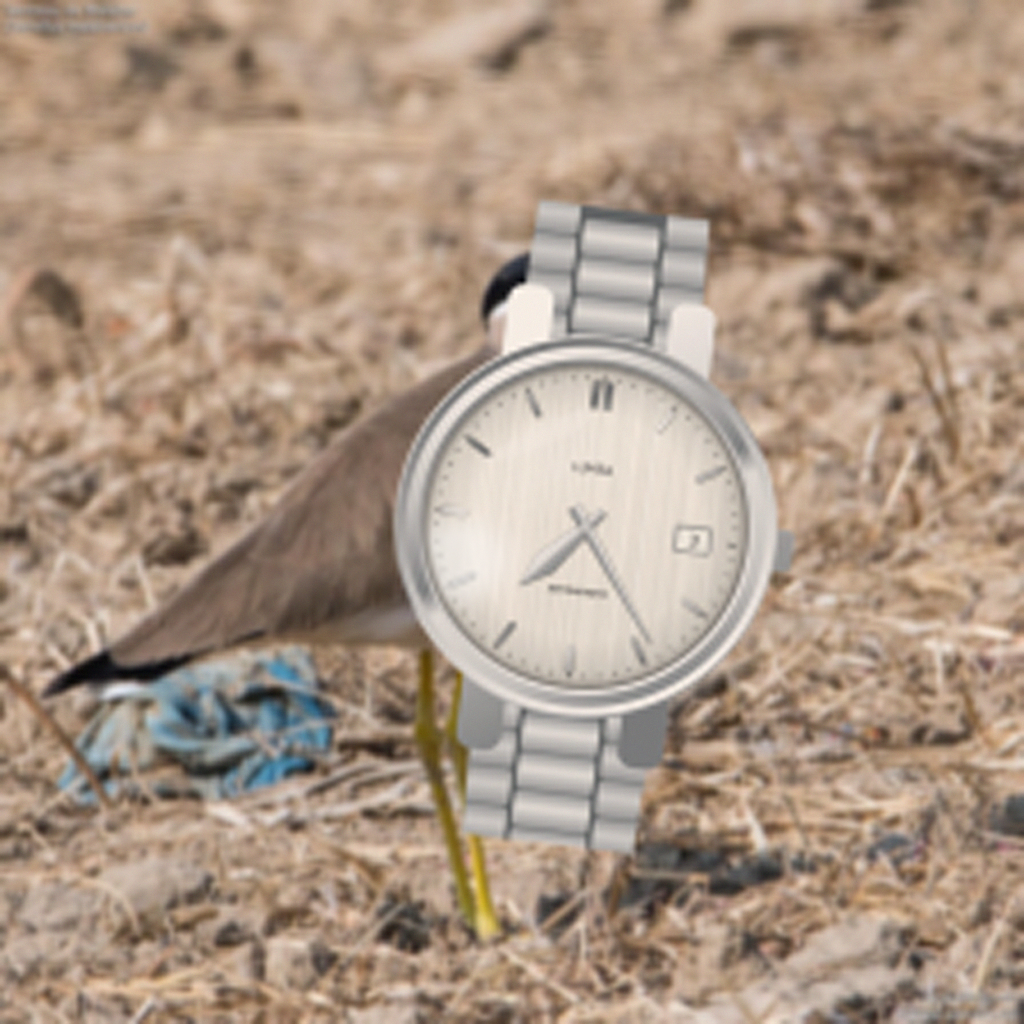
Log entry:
h=7 m=24
